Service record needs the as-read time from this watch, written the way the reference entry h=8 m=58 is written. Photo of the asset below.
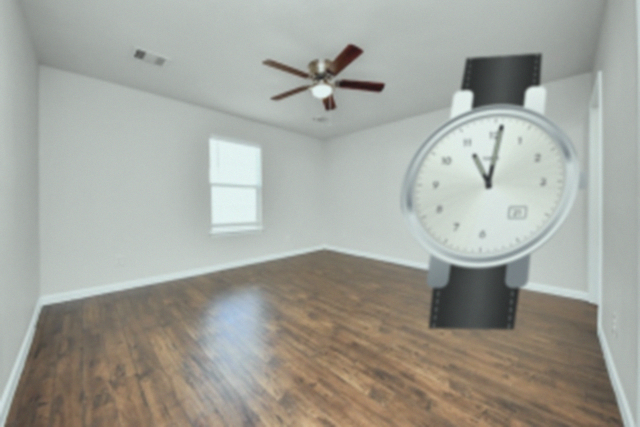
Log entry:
h=11 m=1
